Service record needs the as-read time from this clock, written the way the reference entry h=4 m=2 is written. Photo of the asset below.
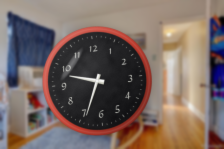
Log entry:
h=9 m=34
